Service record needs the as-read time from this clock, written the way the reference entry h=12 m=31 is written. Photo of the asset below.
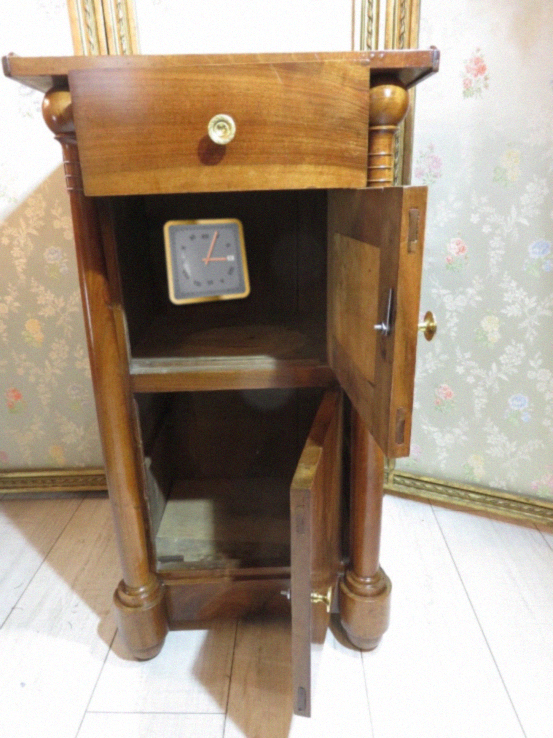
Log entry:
h=3 m=4
